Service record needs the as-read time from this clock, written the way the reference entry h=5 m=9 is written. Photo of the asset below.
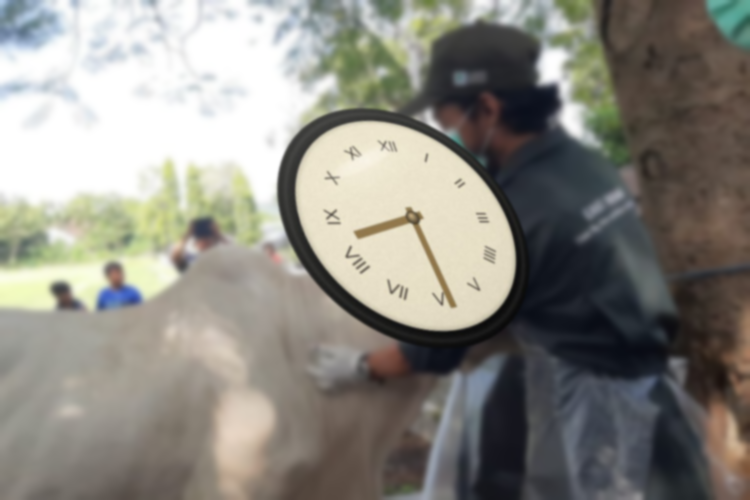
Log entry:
h=8 m=29
